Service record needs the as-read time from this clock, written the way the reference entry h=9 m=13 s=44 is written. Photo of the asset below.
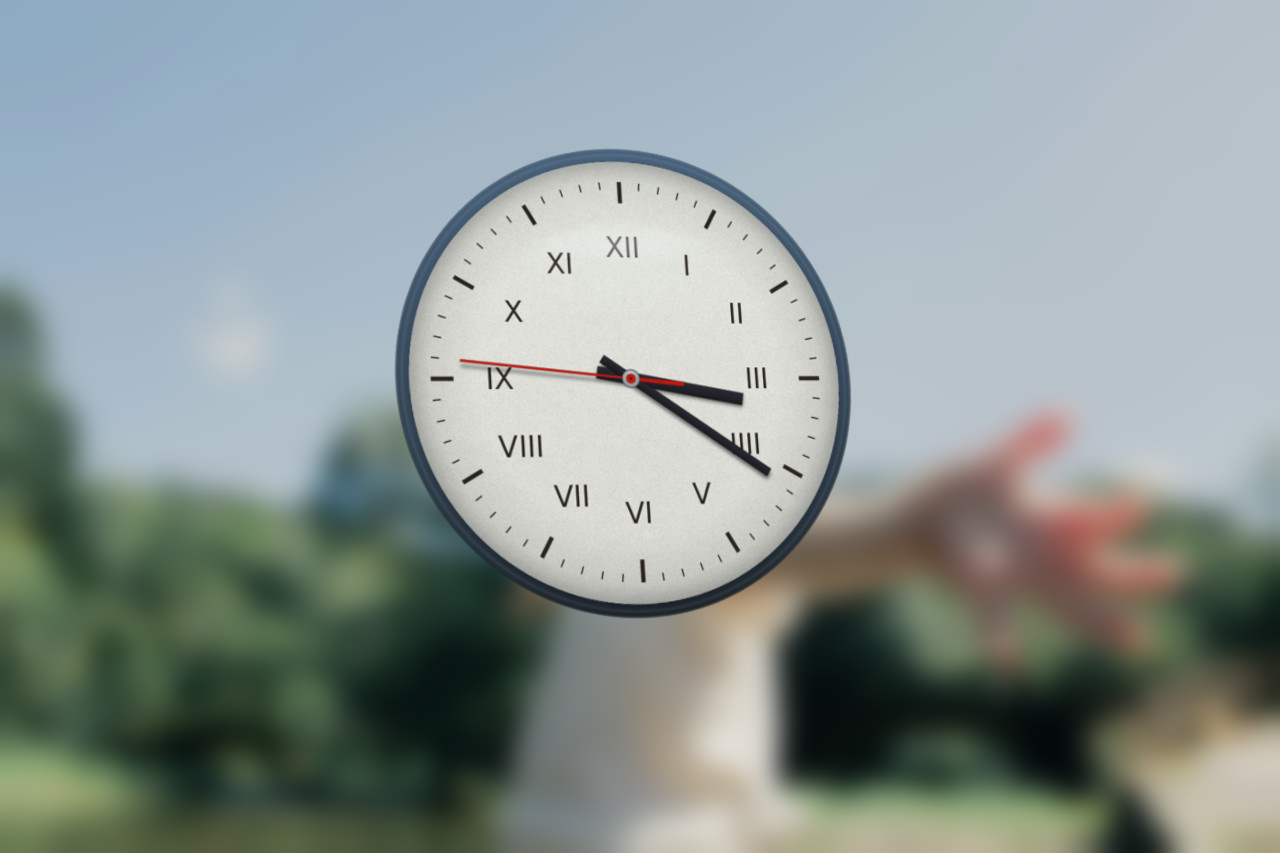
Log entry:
h=3 m=20 s=46
